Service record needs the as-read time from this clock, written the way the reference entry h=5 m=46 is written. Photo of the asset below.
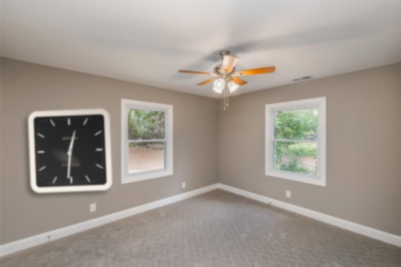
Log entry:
h=12 m=31
